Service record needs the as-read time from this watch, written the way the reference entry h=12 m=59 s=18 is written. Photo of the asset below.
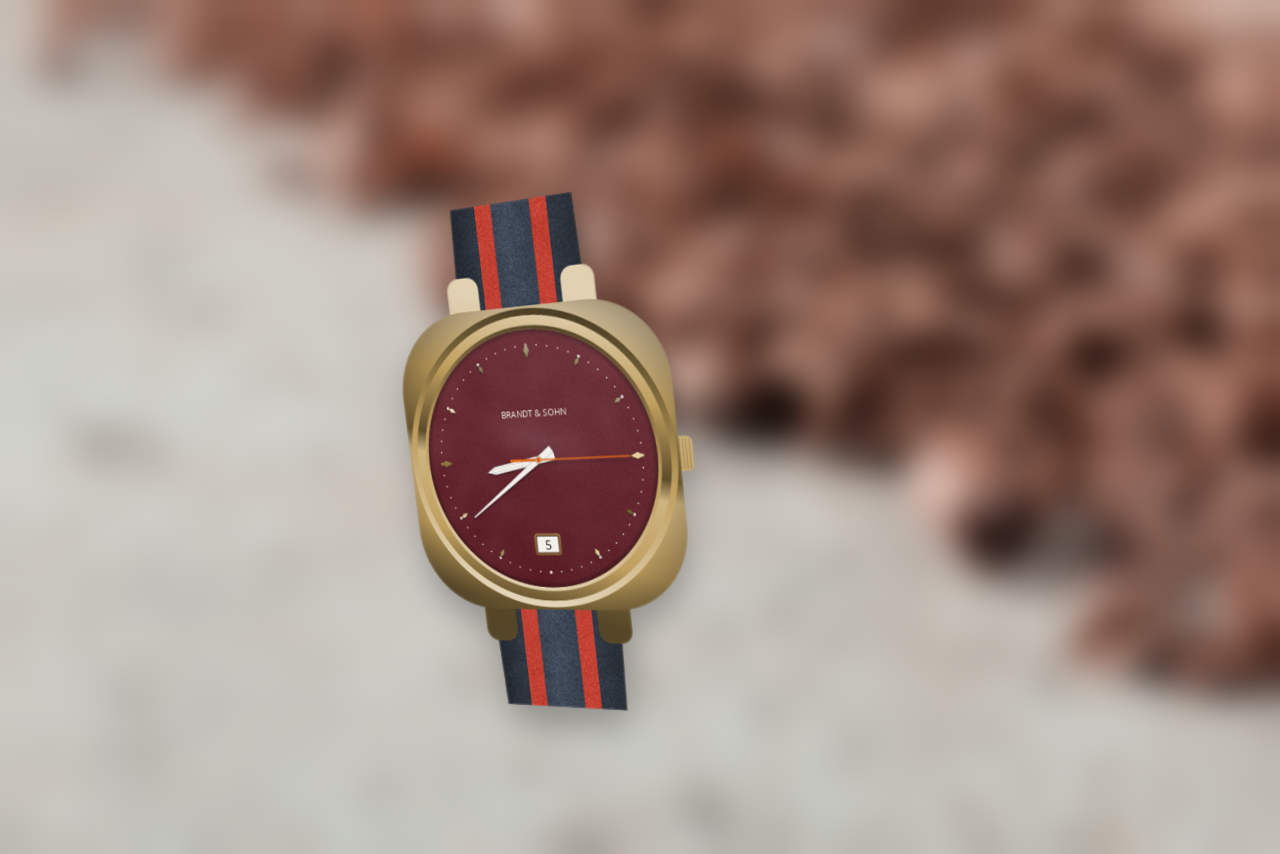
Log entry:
h=8 m=39 s=15
